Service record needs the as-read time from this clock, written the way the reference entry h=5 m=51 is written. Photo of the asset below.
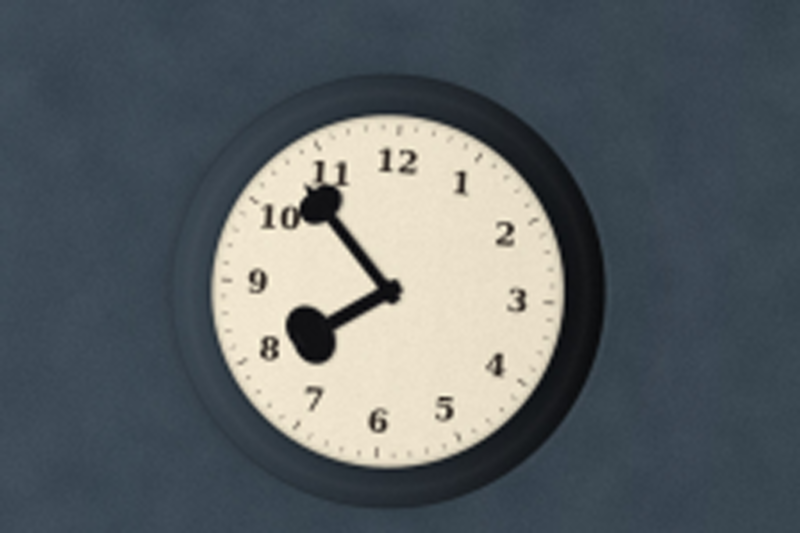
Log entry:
h=7 m=53
